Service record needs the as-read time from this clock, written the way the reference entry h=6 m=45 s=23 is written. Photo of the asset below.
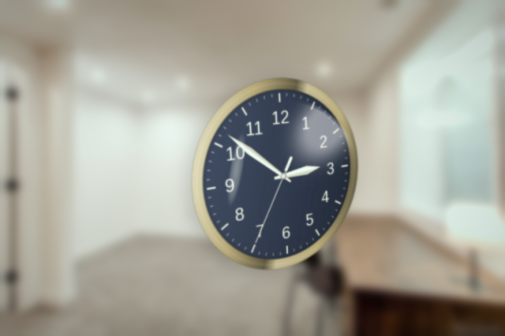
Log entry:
h=2 m=51 s=35
